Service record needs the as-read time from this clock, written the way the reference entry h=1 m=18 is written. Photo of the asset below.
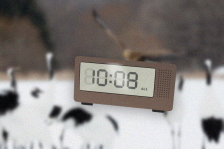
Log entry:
h=10 m=8
